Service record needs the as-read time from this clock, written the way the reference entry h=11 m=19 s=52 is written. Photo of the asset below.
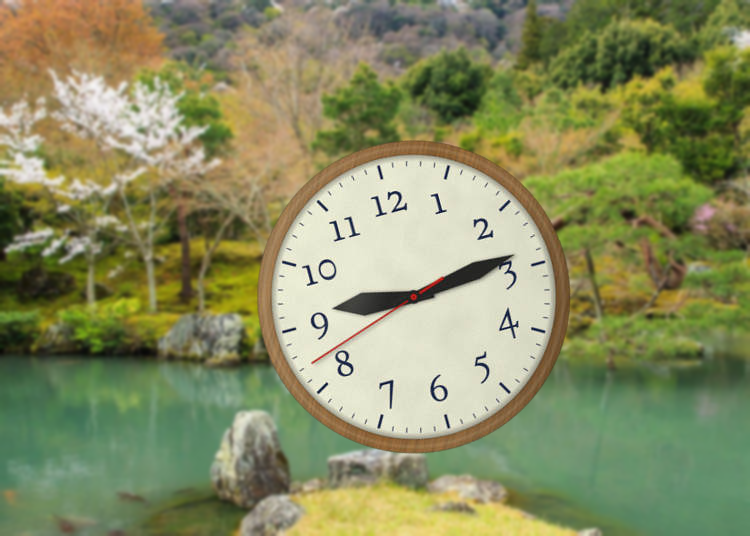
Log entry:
h=9 m=13 s=42
